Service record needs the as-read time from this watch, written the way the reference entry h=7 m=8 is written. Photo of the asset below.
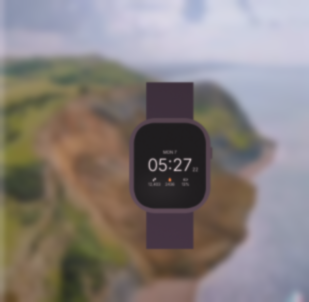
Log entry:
h=5 m=27
